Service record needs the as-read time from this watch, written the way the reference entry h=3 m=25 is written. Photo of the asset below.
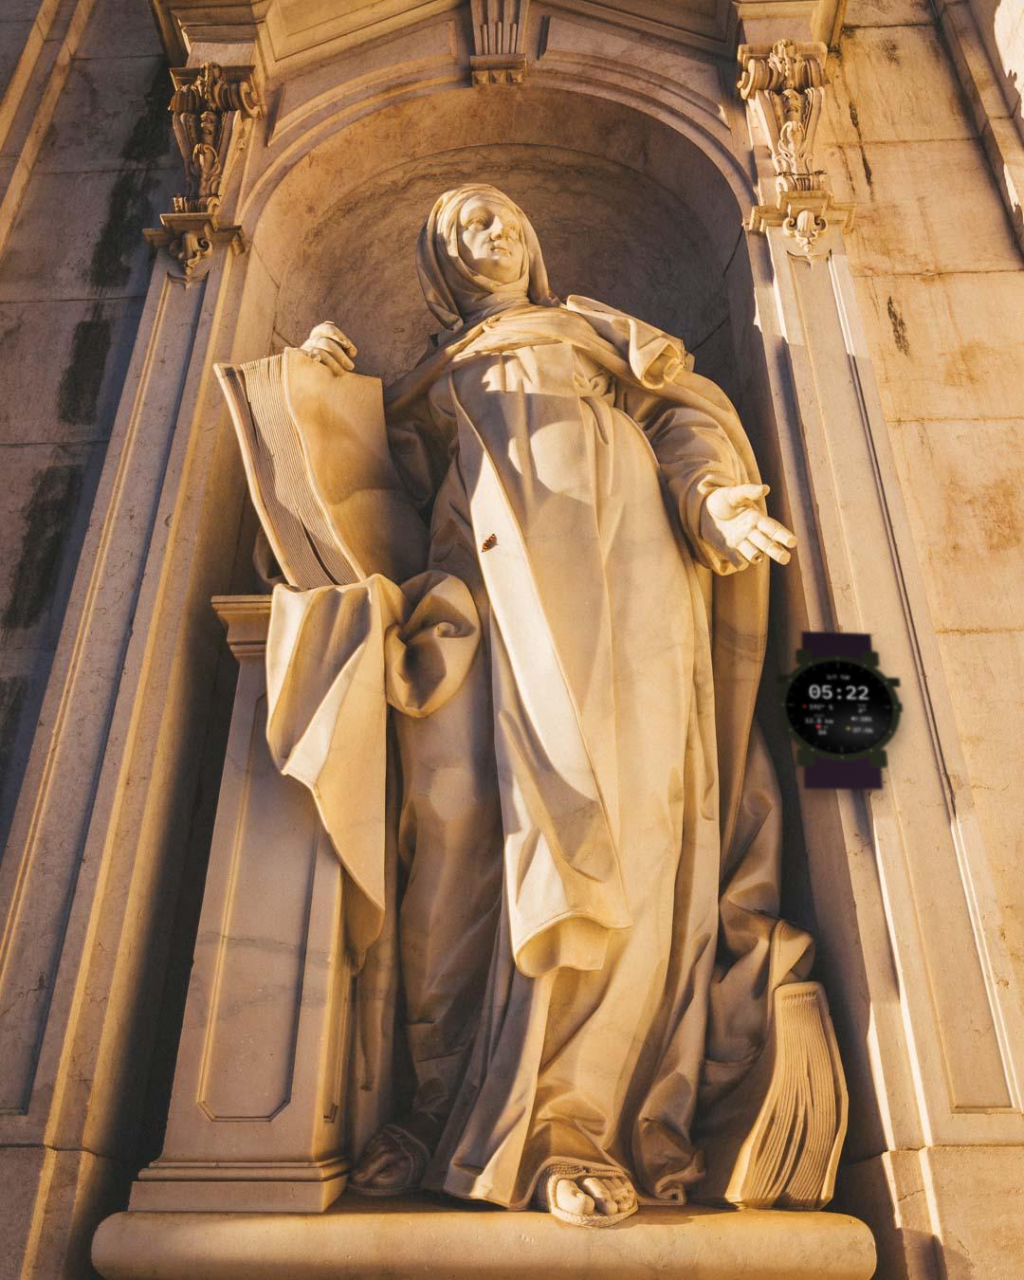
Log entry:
h=5 m=22
